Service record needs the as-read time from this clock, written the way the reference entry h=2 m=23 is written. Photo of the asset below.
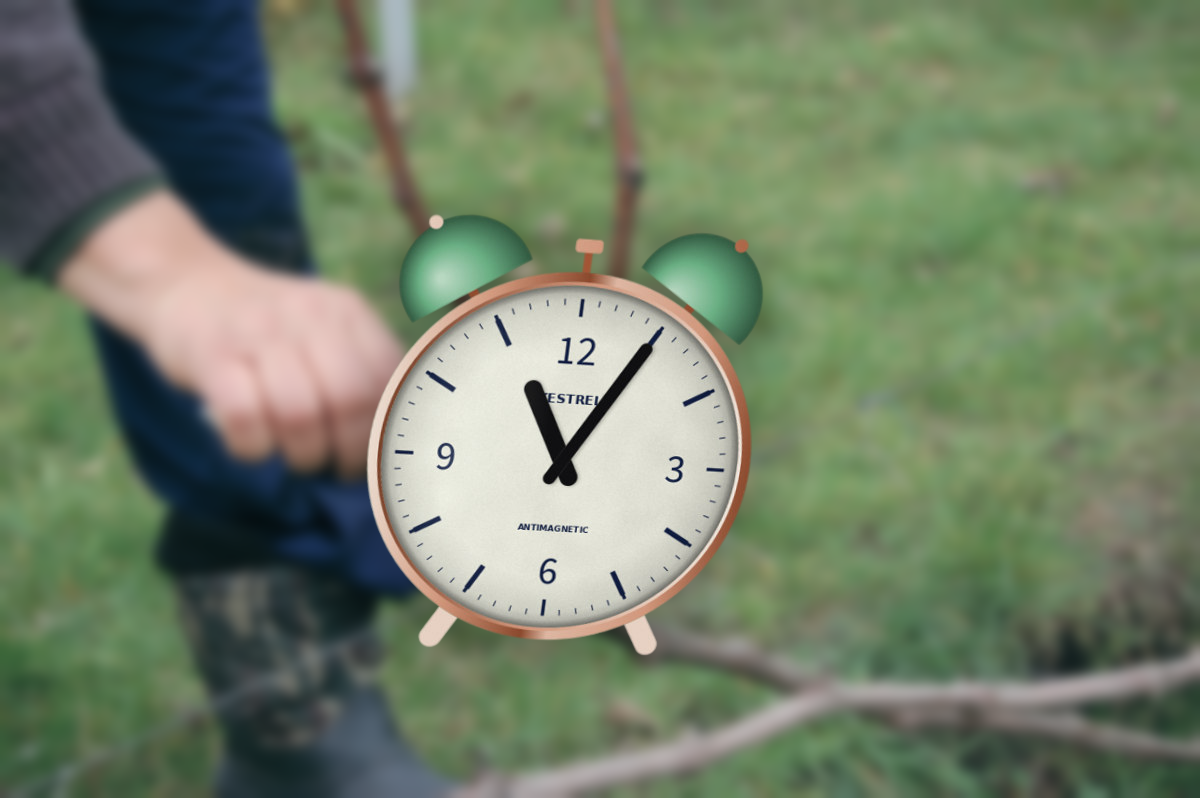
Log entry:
h=11 m=5
